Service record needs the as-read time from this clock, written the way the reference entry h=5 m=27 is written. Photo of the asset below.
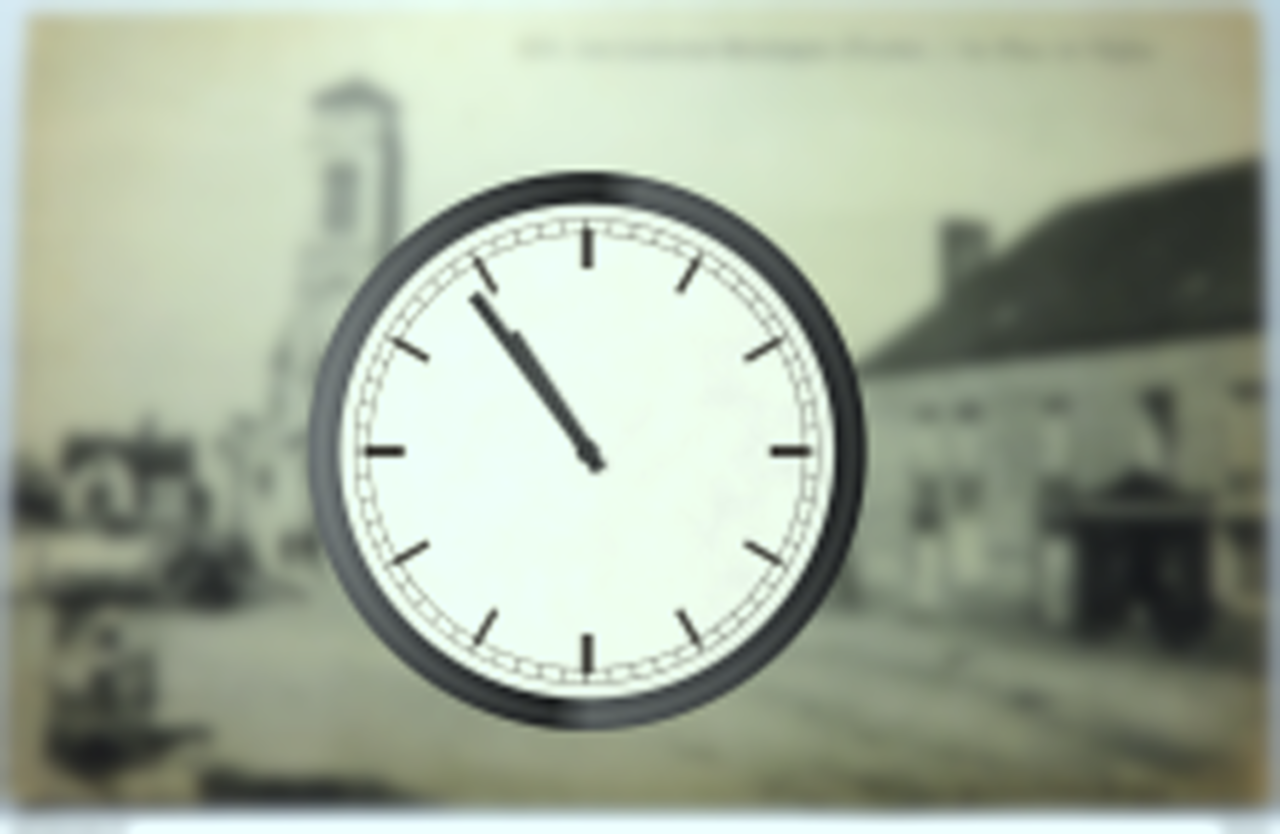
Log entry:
h=10 m=54
